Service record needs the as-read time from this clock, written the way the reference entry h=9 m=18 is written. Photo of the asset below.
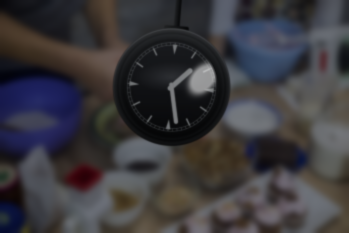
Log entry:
h=1 m=28
